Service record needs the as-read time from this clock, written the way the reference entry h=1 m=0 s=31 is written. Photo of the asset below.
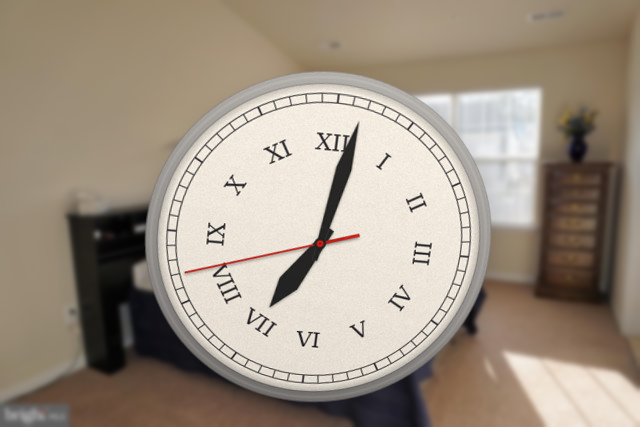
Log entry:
h=7 m=1 s=42
